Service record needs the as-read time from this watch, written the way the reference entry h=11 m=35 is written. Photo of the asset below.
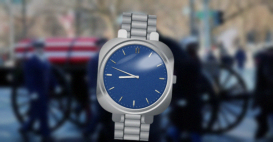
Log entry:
h=8 m=48
